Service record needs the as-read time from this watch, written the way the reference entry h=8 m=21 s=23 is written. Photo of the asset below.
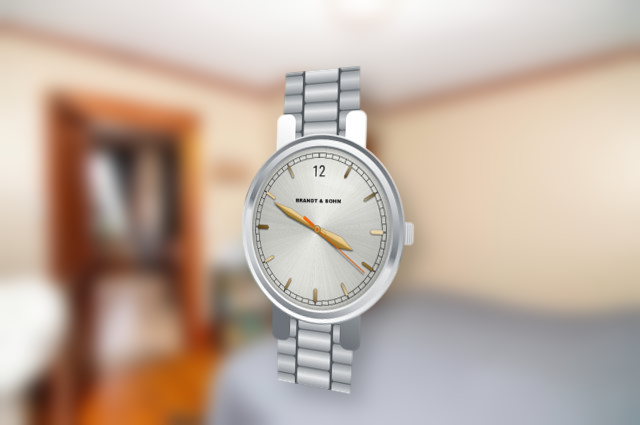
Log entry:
h=3 m=49 s=21
